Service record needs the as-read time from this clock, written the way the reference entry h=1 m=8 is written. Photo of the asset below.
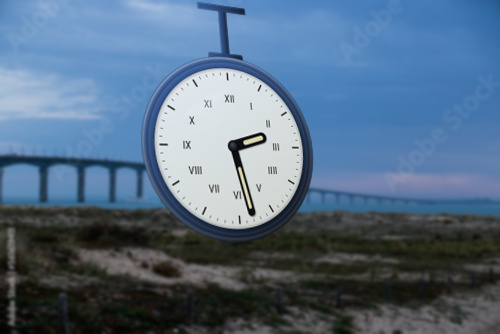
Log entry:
h=2 m=28
